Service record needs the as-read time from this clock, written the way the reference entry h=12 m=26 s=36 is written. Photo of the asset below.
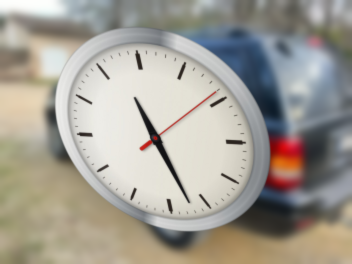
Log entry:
h=11 m=27 s=9
